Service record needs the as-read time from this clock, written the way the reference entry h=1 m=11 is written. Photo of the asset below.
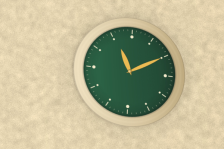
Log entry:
h=11 m=10
